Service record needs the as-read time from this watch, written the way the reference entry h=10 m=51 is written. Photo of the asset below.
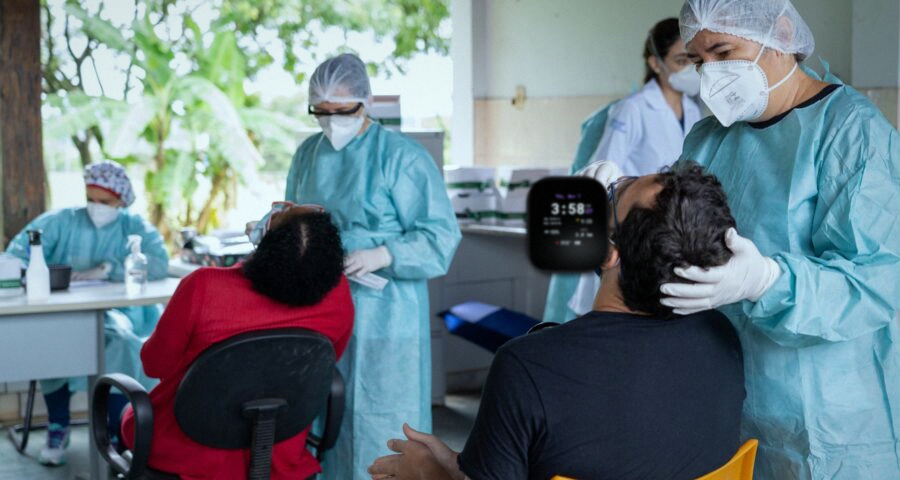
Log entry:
h=3 m=58
